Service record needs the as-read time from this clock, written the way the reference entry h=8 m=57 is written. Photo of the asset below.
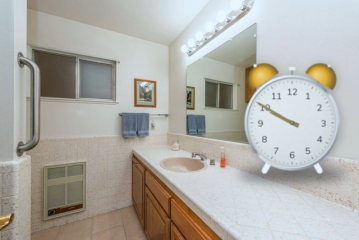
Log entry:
h=9 m=50
